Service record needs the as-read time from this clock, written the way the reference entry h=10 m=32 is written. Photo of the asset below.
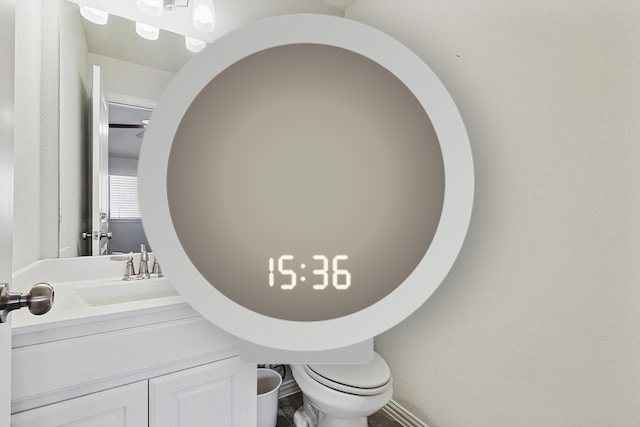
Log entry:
h=15 m=36
